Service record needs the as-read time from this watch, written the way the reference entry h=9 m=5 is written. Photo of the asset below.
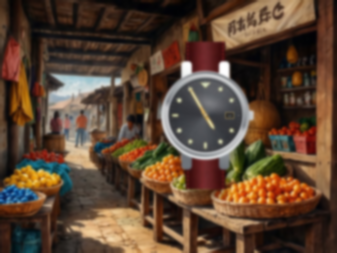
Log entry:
h=4 m=55
